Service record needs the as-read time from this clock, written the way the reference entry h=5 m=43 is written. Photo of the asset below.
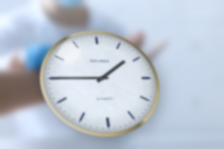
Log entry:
h=1 m=45
